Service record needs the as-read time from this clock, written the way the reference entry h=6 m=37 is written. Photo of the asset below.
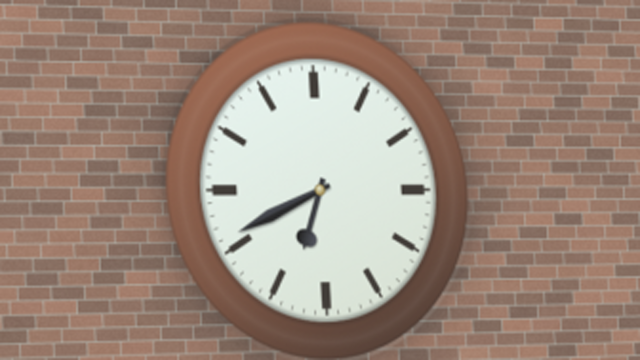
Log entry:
h=6 m=41
